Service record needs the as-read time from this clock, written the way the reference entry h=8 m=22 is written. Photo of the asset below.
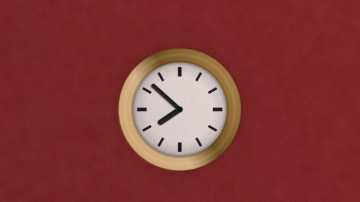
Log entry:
h=7 m=52
